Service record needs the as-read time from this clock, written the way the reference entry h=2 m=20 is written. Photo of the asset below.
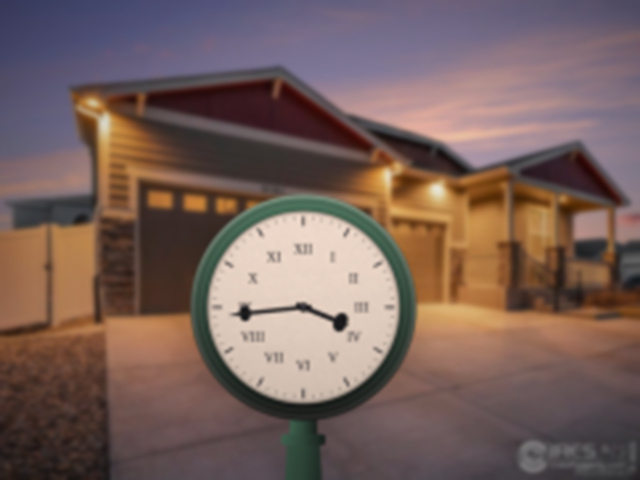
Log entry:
h=3 m=44
